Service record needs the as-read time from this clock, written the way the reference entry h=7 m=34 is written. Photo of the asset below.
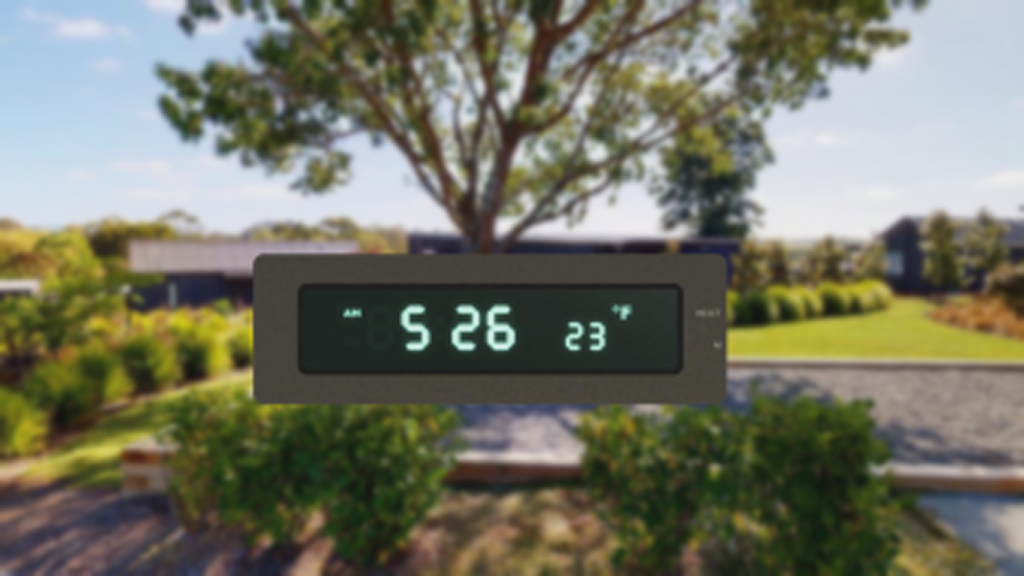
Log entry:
h=5 m=26
